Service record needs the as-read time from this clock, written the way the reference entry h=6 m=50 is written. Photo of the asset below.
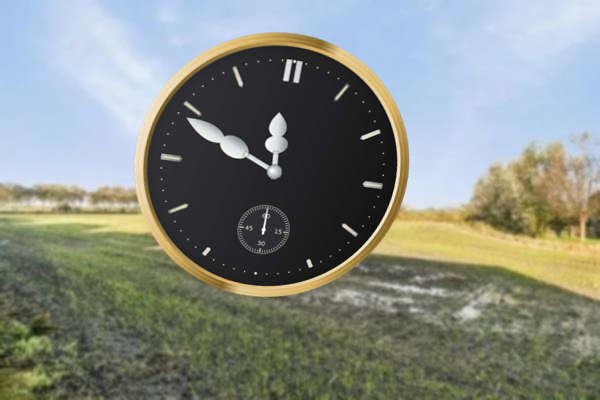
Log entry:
h=11 m=49
